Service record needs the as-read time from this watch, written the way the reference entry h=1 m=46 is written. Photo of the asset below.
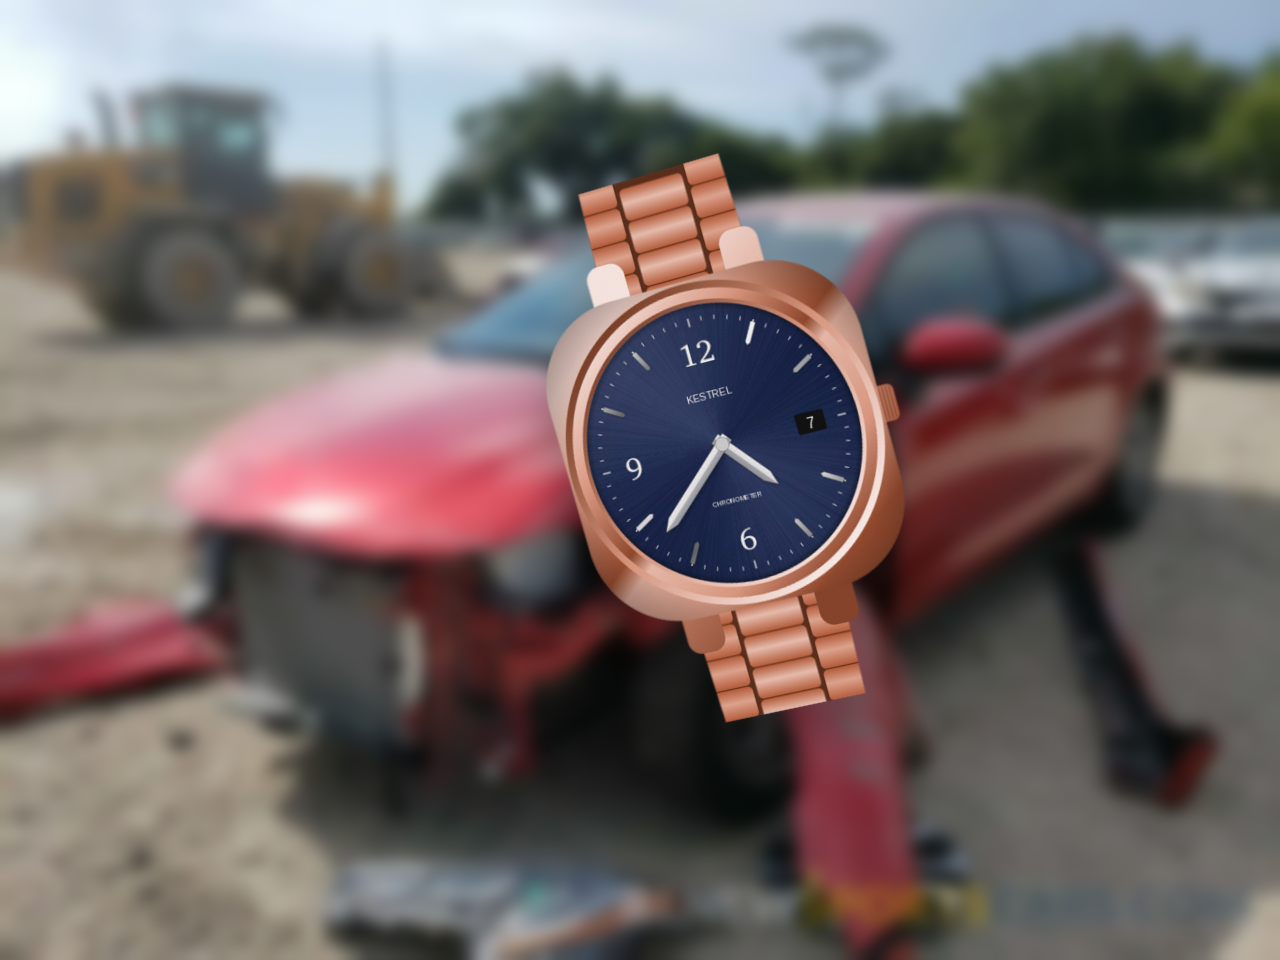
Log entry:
h=4 m=38
